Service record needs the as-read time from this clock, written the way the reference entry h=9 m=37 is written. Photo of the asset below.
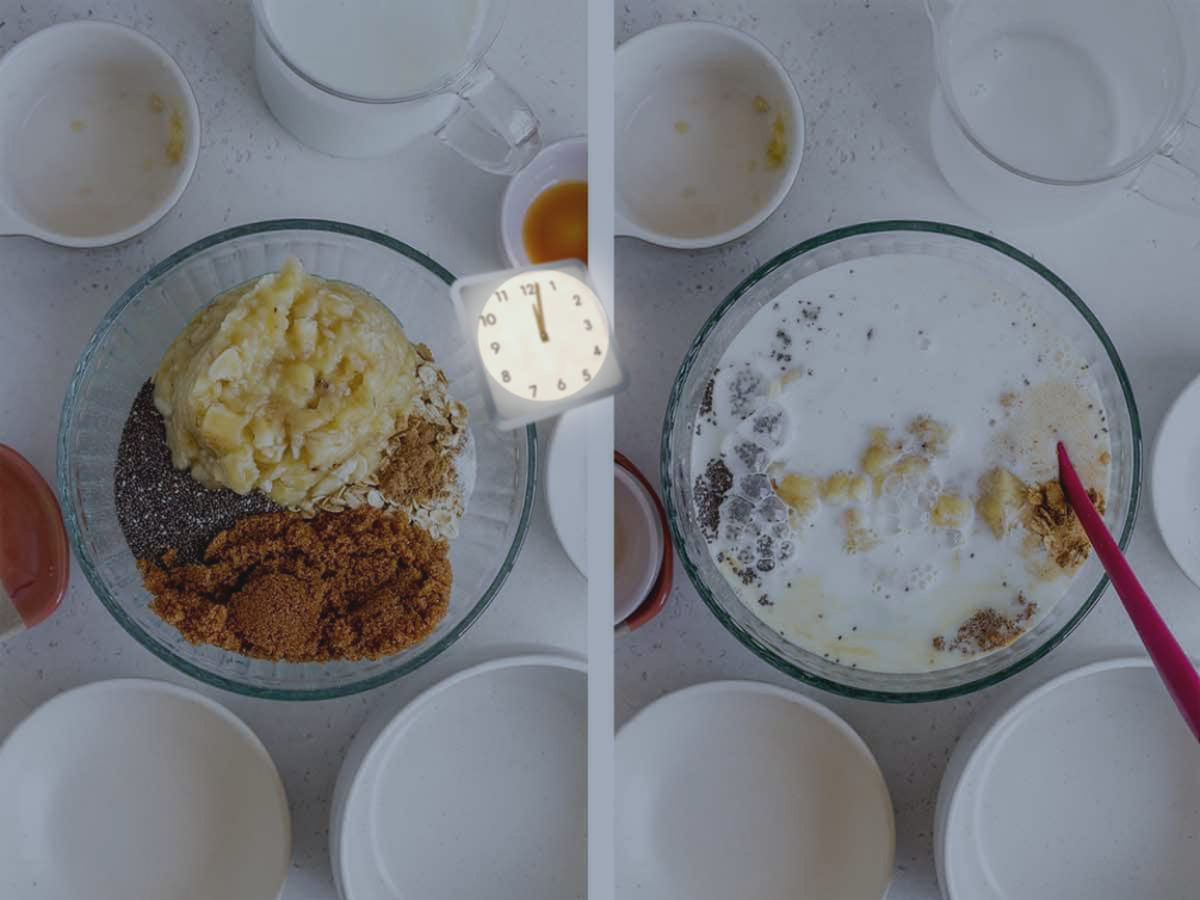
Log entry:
h=12 m=2
